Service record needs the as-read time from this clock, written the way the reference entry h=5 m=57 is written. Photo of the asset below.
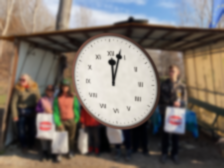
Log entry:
h=12 m=3
